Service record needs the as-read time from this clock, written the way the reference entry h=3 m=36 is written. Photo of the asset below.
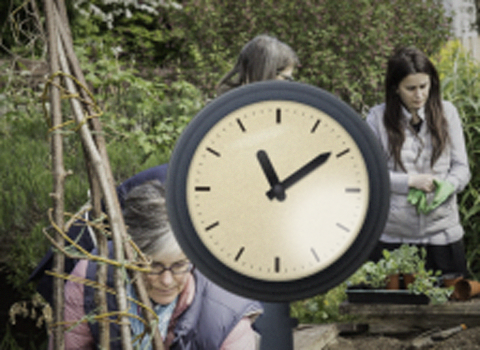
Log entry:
h=11 m=9
